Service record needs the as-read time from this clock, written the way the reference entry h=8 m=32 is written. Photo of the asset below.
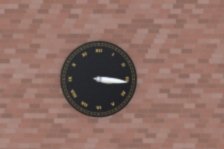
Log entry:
h=3 m=16
